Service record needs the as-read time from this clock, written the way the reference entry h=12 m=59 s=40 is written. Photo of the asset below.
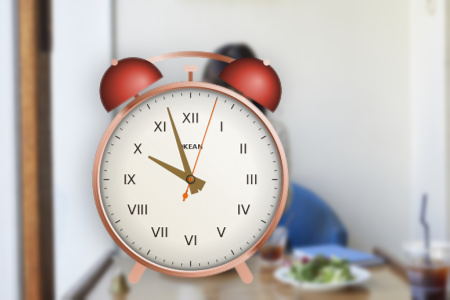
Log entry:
h=9 m=57 s=3
